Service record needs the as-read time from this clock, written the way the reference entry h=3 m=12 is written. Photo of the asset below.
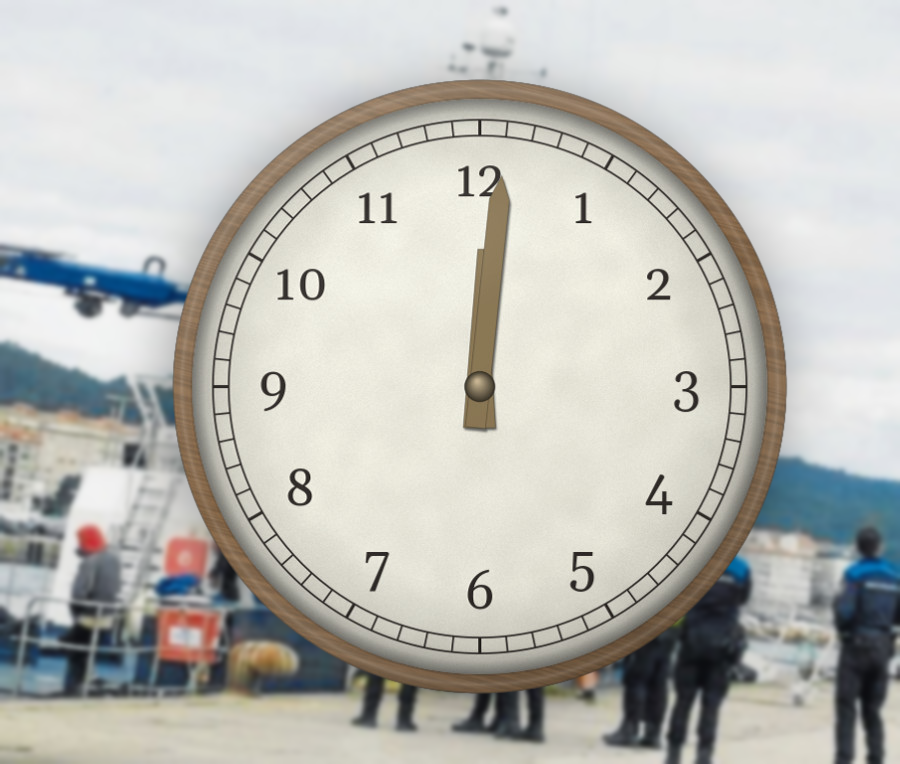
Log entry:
h=12 m=1
